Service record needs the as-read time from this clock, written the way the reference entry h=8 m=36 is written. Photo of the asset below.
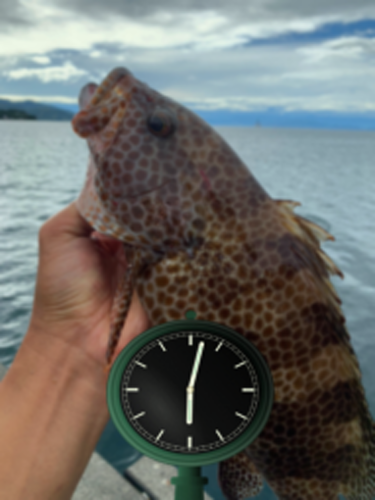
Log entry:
h=6 m=2
